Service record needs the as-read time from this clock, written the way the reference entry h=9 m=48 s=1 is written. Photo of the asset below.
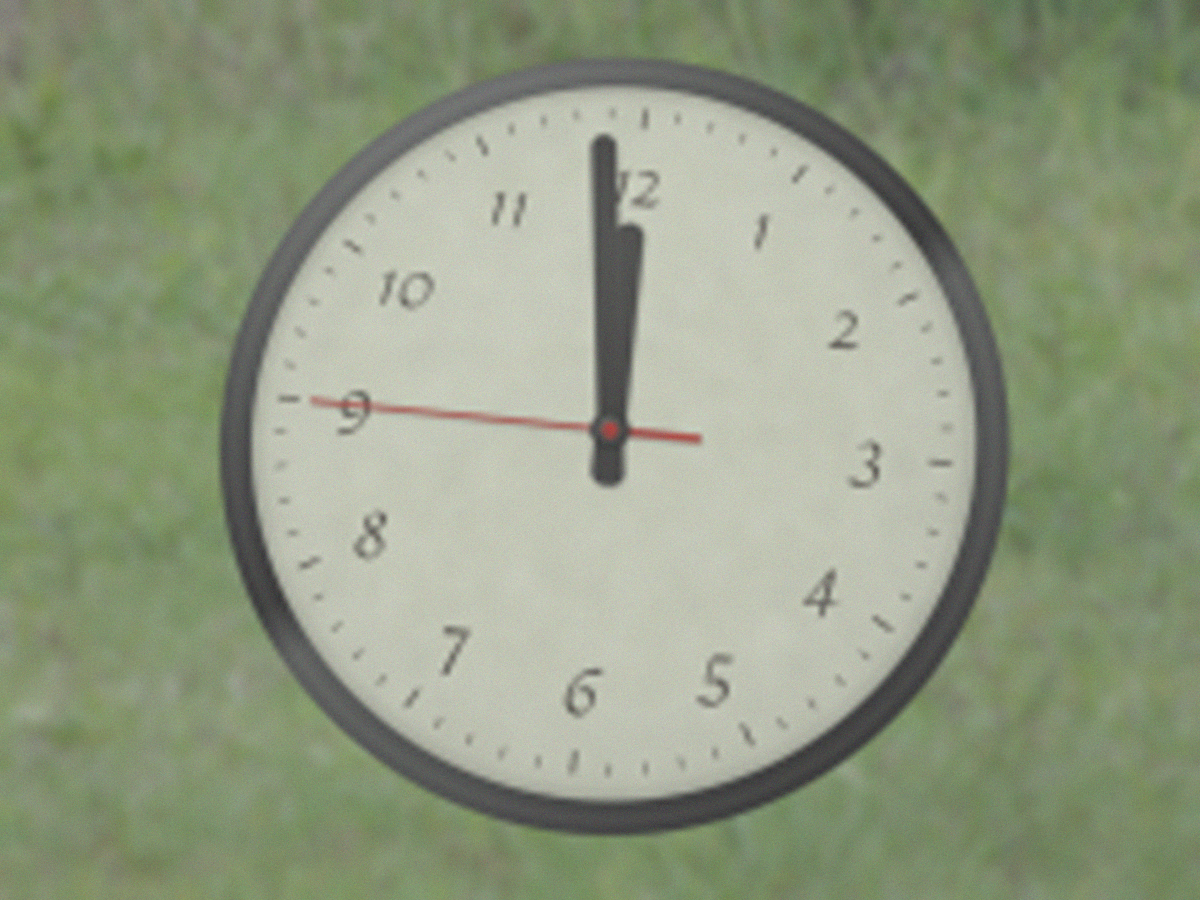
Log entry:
h=11 m=58 s=45
